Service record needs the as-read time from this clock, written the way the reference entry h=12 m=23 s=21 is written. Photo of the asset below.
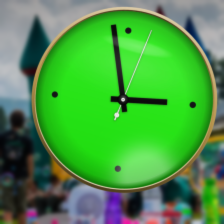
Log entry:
h=2 m=58 s=3
